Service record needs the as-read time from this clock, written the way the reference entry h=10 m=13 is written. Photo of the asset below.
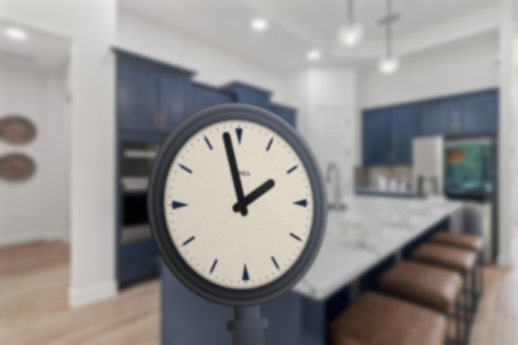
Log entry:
h=1 m=58
